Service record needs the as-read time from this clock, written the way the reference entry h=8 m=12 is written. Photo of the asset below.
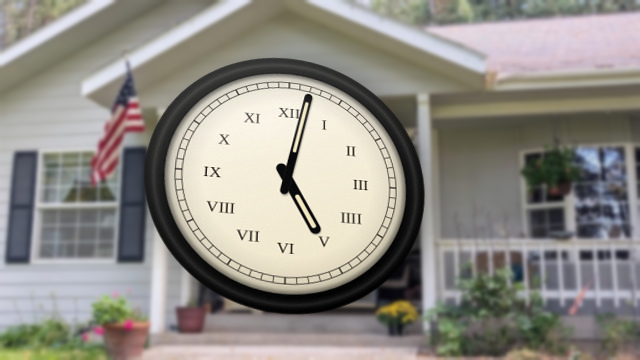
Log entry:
h=5 m=2
